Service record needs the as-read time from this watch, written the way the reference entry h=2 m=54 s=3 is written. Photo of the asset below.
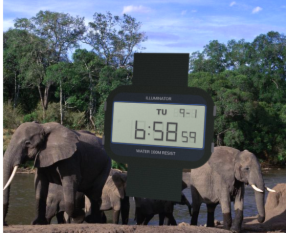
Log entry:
h=6 m=58 s=59
